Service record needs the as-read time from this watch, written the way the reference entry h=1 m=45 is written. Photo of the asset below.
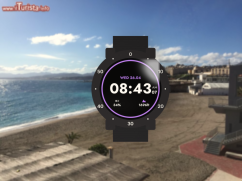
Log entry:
h=8 m=43
